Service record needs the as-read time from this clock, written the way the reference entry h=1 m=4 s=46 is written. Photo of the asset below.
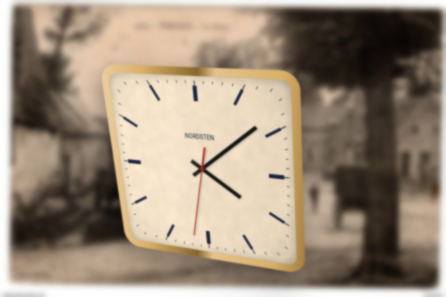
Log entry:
h=4 m=8 s=32
